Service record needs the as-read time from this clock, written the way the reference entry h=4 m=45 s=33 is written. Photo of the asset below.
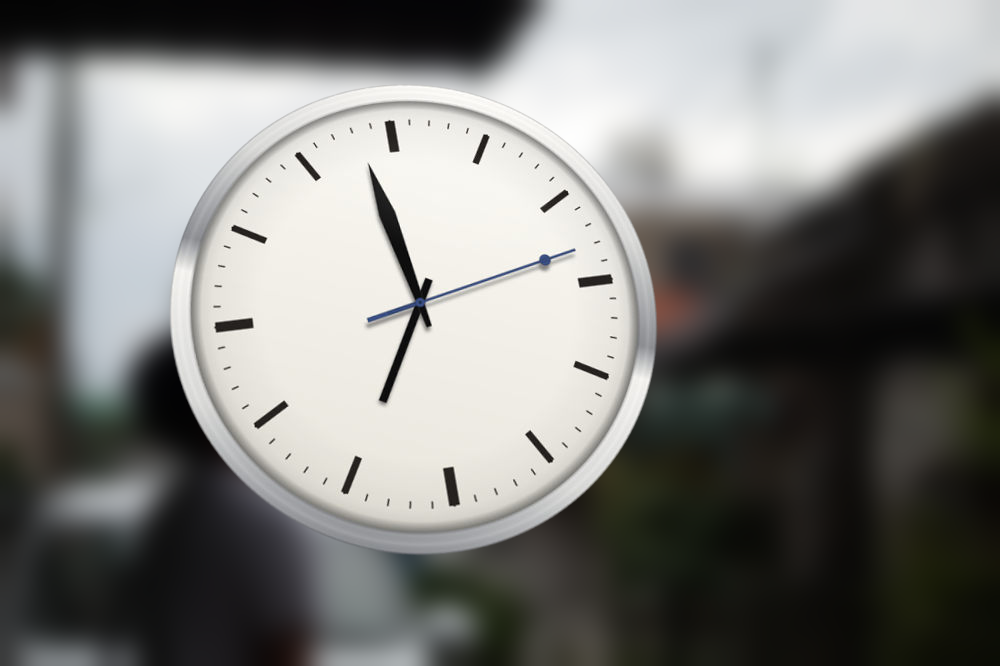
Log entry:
h=6 m=58 s=13
